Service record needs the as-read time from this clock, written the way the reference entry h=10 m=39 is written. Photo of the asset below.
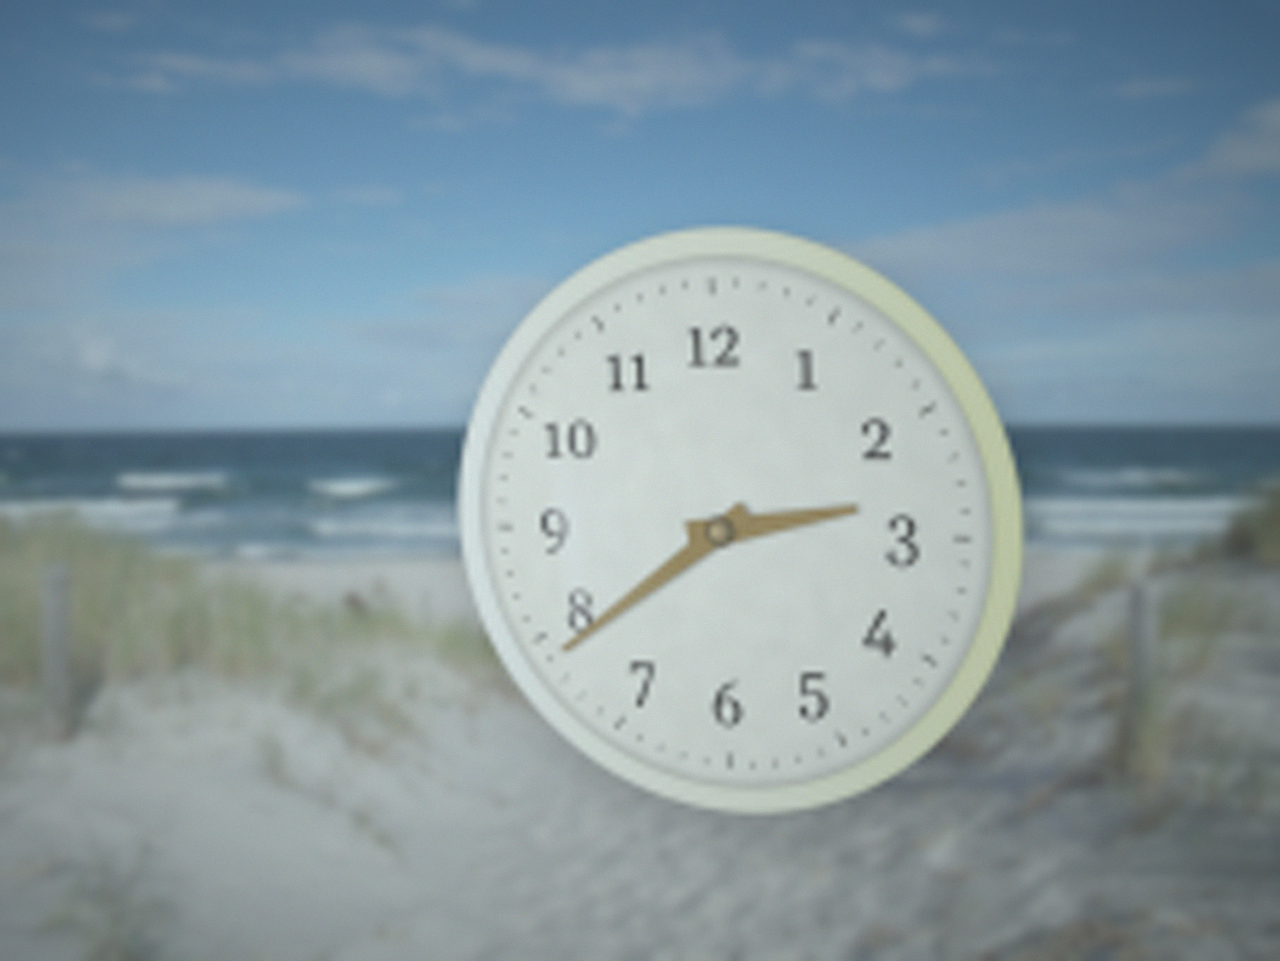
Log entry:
h=2 m=39
